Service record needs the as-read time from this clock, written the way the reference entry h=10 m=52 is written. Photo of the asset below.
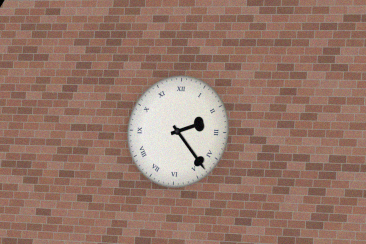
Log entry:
h=2 m=23
